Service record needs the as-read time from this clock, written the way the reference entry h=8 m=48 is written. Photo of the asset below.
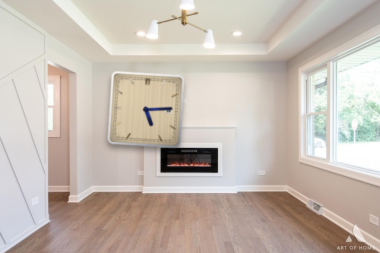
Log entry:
h=5 m=14
